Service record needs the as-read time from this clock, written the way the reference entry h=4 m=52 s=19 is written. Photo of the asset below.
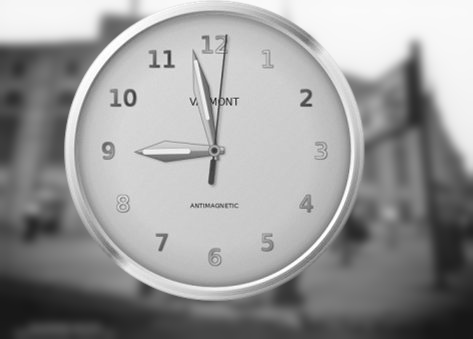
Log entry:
h=8 m=58 s=1
